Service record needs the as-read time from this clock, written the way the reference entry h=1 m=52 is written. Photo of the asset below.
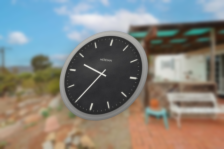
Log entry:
h=9 m=35
